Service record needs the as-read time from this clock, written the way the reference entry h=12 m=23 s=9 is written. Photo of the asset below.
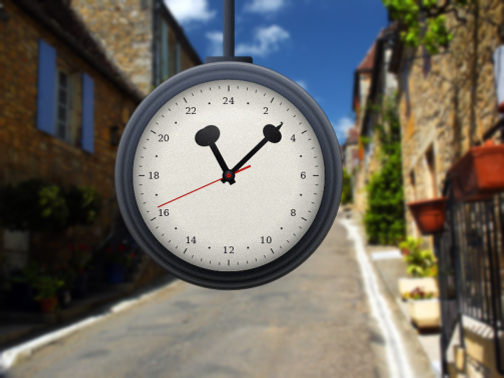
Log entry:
h=22 m=7 s=41
